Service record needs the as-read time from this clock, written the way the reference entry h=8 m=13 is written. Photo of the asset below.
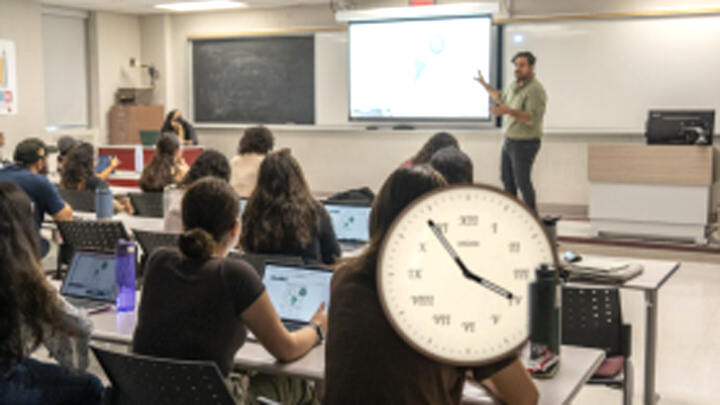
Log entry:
h=3 m=54
